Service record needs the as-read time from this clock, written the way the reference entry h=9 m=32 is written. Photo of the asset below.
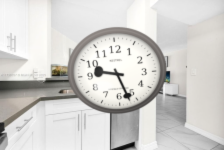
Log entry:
h=9 m=27
